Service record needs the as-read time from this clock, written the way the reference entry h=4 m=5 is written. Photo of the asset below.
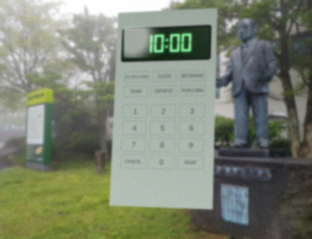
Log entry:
h=10 m=0
